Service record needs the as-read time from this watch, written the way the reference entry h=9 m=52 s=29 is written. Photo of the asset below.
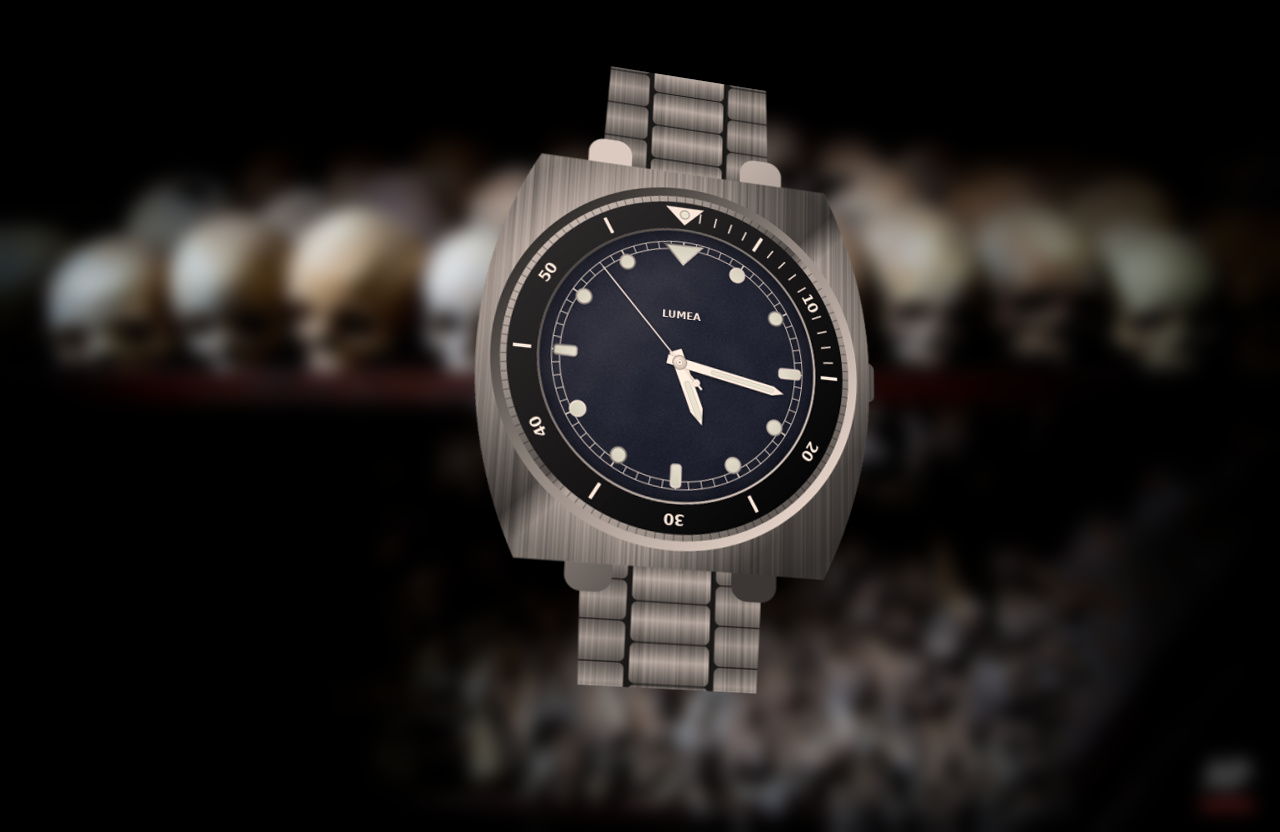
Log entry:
h=5 m=16 s=53
